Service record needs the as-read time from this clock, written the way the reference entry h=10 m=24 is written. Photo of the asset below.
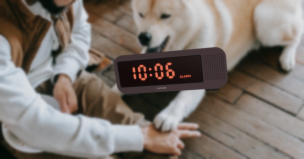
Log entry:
h=10 m=6
